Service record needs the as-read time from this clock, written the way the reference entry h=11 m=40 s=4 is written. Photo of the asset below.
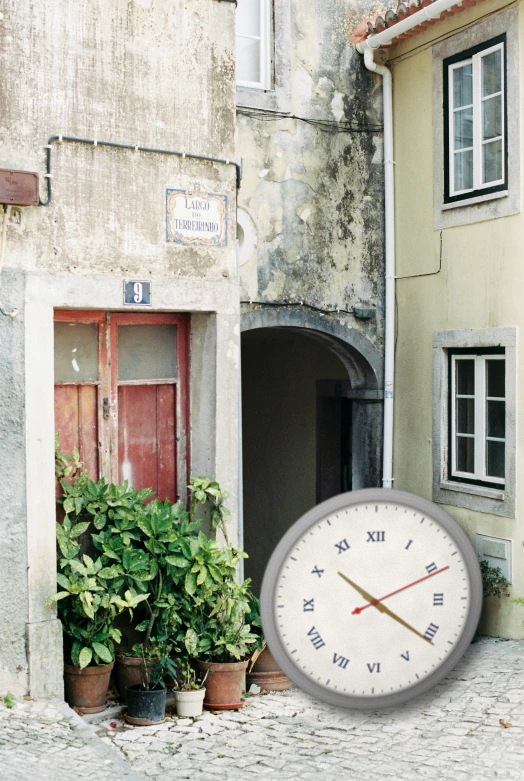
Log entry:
h=10 m=21 s=11
